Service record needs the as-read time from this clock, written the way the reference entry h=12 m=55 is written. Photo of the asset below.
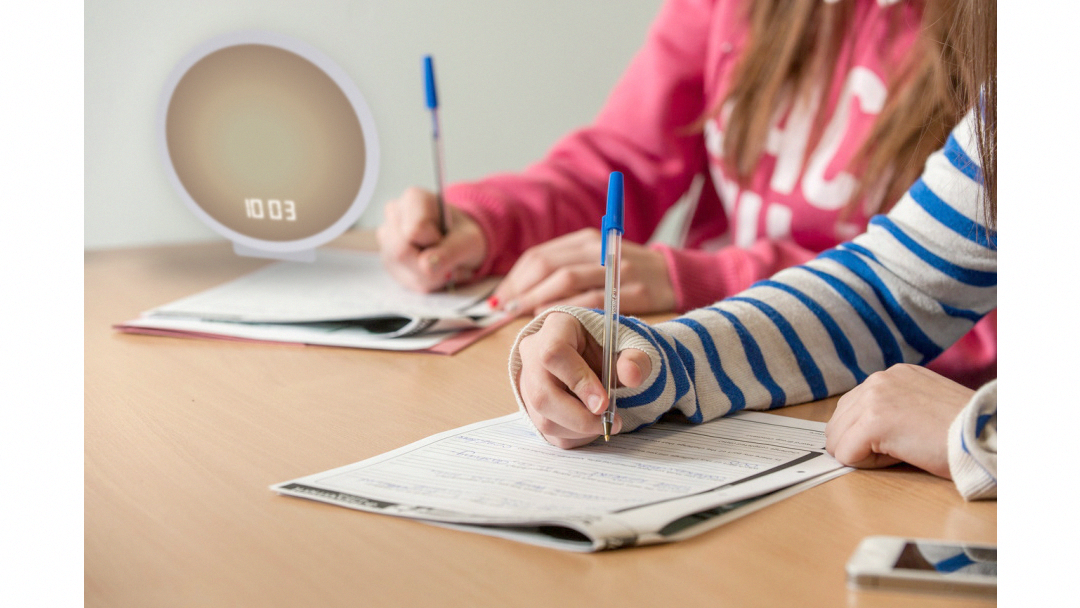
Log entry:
h=10 m=3
